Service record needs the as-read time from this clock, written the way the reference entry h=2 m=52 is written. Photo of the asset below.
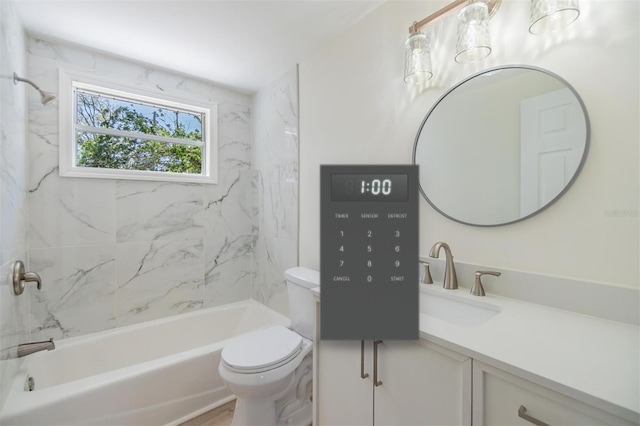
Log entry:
h=1 m=0
